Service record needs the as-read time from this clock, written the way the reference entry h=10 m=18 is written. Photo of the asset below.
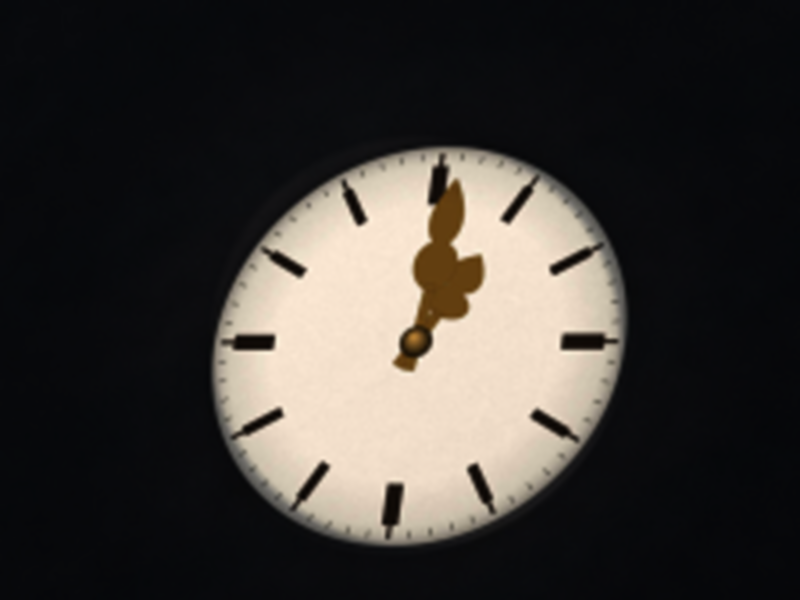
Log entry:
h=1 m=1
